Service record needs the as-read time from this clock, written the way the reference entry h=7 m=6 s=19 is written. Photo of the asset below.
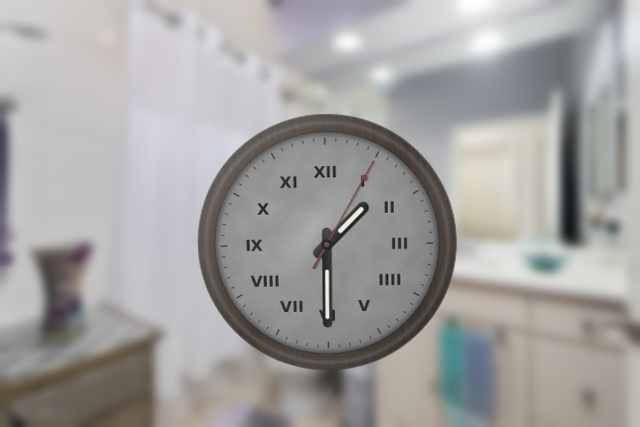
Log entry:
h=1 m=30 s=5
